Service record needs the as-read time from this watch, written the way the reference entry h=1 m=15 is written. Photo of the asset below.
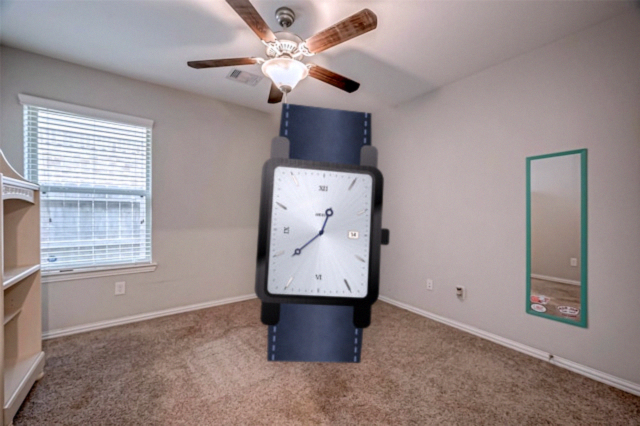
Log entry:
h=12 m=38
